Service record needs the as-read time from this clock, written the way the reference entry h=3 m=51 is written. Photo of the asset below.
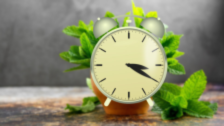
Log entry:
h=3 m=20
